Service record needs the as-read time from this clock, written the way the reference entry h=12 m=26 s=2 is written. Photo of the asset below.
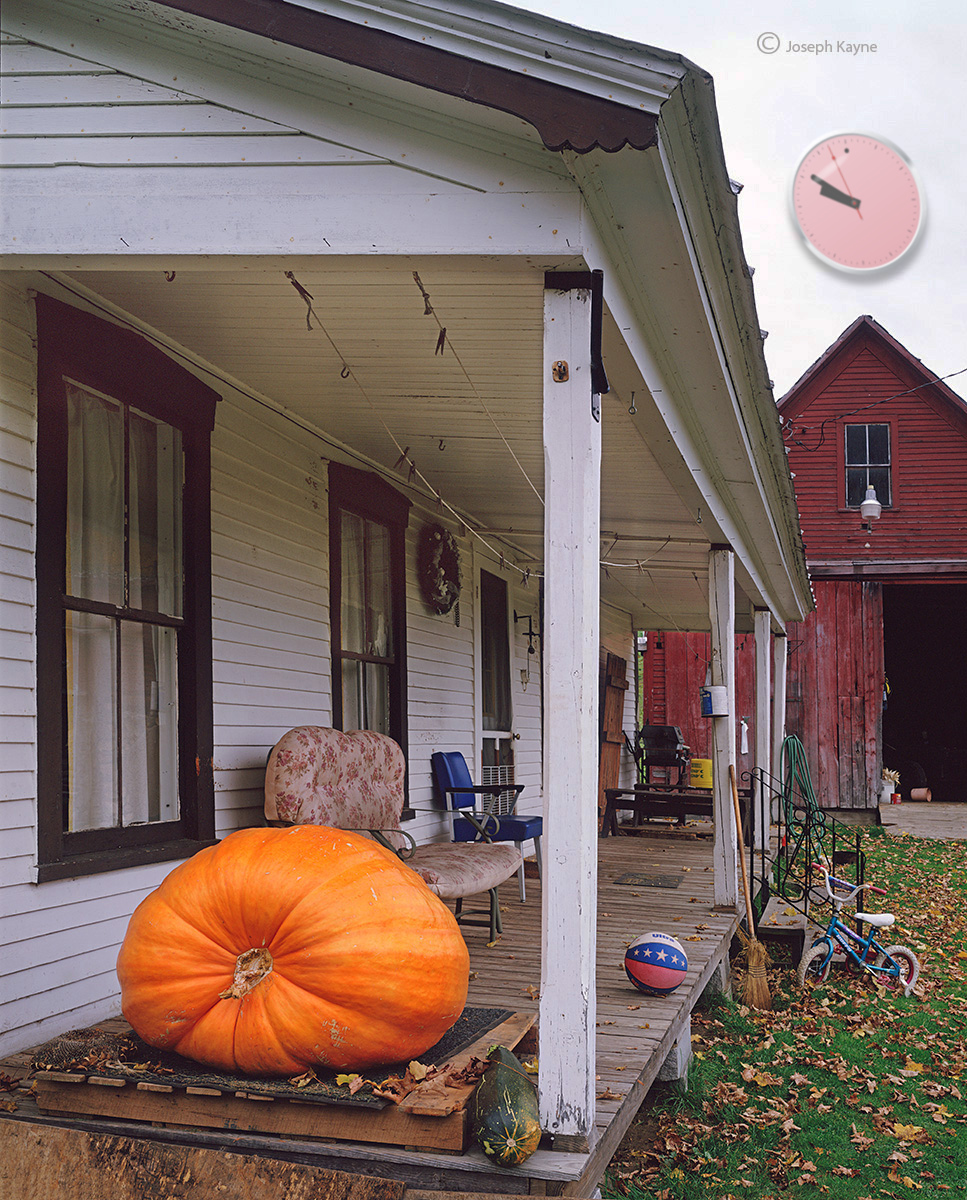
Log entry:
h=9 m=50 s=57
